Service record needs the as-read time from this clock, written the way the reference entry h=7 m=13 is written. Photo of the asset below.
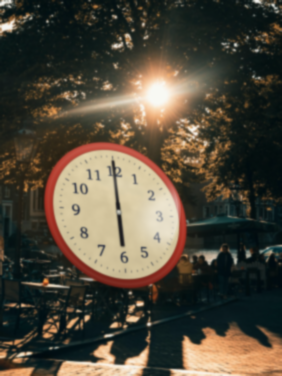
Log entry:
h=6 m=0
